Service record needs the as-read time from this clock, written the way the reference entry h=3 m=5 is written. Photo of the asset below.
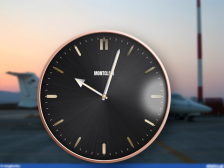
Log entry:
h=10 m=3
